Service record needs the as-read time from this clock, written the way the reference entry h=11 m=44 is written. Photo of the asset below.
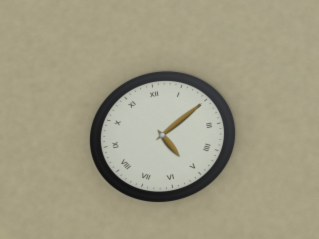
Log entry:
h=5 m=10
